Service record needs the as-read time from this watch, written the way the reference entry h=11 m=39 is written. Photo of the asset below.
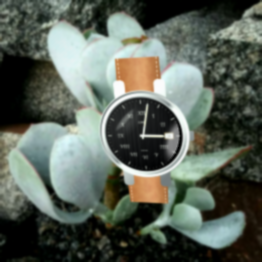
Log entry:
h=3 m=2
